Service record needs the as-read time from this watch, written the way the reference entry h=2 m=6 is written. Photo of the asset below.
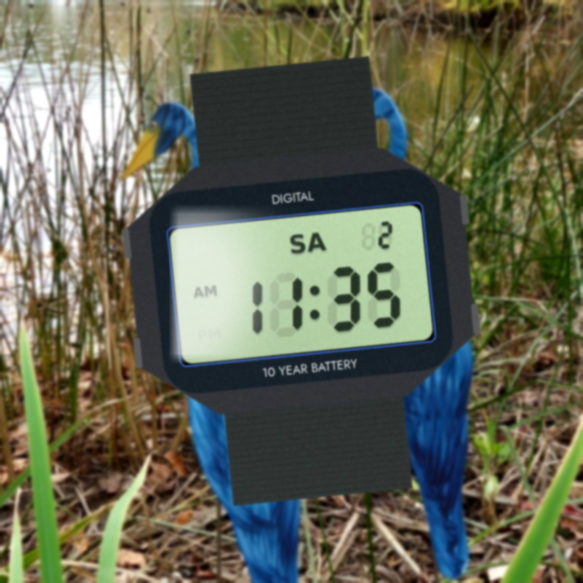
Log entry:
h=11 m=35
